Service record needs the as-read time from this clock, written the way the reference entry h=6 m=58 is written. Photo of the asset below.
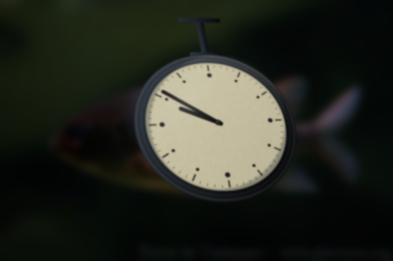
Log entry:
h=9 m=51
